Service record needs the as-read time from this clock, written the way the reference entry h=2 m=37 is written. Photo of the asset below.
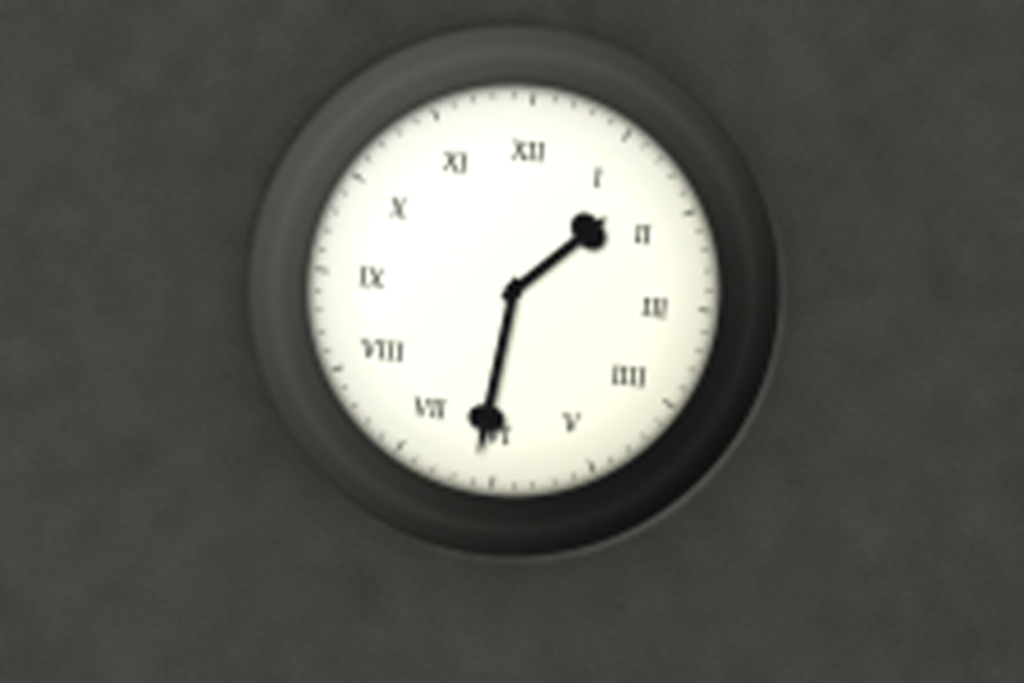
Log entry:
h=1 m=31
